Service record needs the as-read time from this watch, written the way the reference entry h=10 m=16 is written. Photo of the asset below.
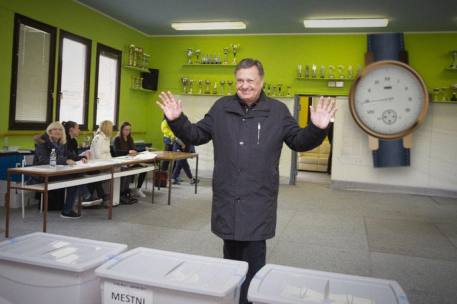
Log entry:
h=8 m=44
